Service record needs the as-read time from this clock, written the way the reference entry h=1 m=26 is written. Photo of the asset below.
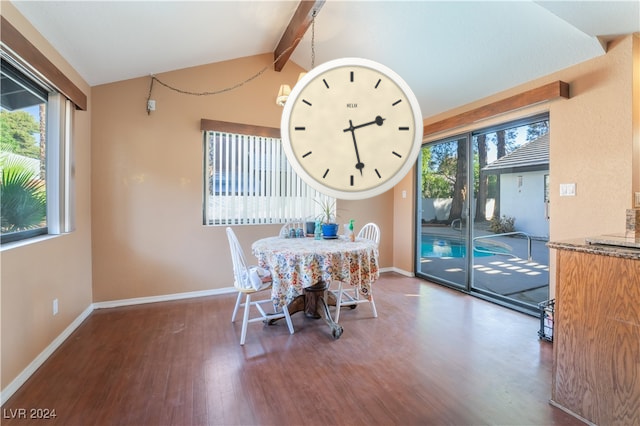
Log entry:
h=2 m=28
